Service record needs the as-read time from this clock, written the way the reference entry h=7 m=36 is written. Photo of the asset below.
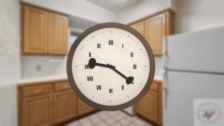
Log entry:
h=9 m=21
